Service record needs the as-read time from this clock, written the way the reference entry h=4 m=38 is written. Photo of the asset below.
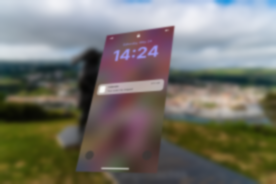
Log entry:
h=14 m=24
